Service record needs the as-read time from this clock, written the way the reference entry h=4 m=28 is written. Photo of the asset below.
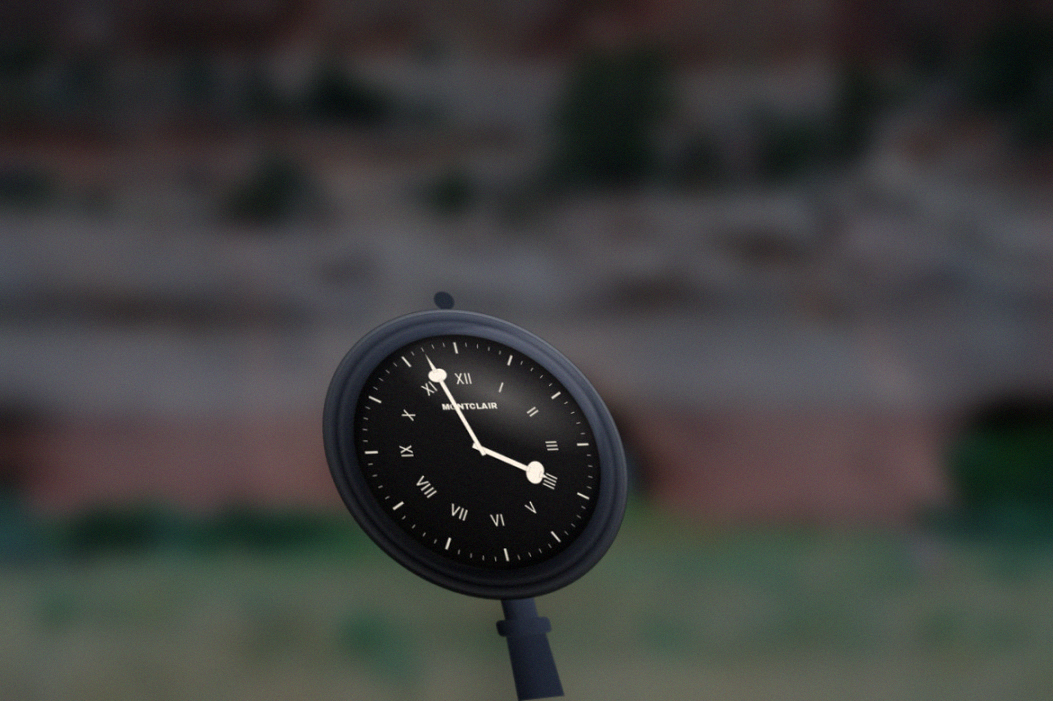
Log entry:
h=3 m=57
